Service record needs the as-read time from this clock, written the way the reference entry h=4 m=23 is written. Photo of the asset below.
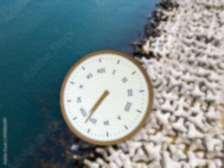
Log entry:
h=7 m=37
